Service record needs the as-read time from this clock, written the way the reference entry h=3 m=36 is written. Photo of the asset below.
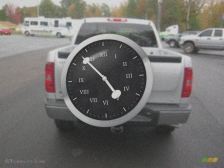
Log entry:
h=4 m=53
